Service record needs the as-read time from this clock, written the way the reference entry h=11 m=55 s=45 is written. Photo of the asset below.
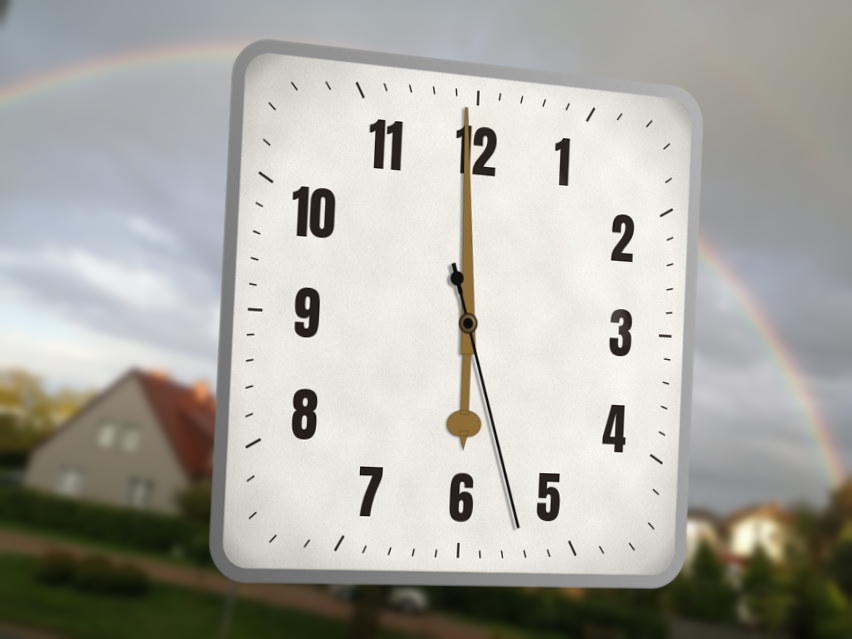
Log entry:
h=5 m=59 s=27
